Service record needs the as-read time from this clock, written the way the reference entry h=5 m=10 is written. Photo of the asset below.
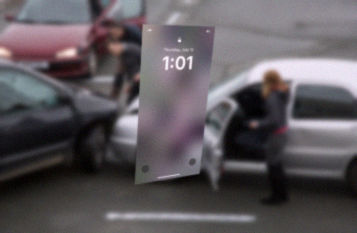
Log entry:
h=1 m=1
